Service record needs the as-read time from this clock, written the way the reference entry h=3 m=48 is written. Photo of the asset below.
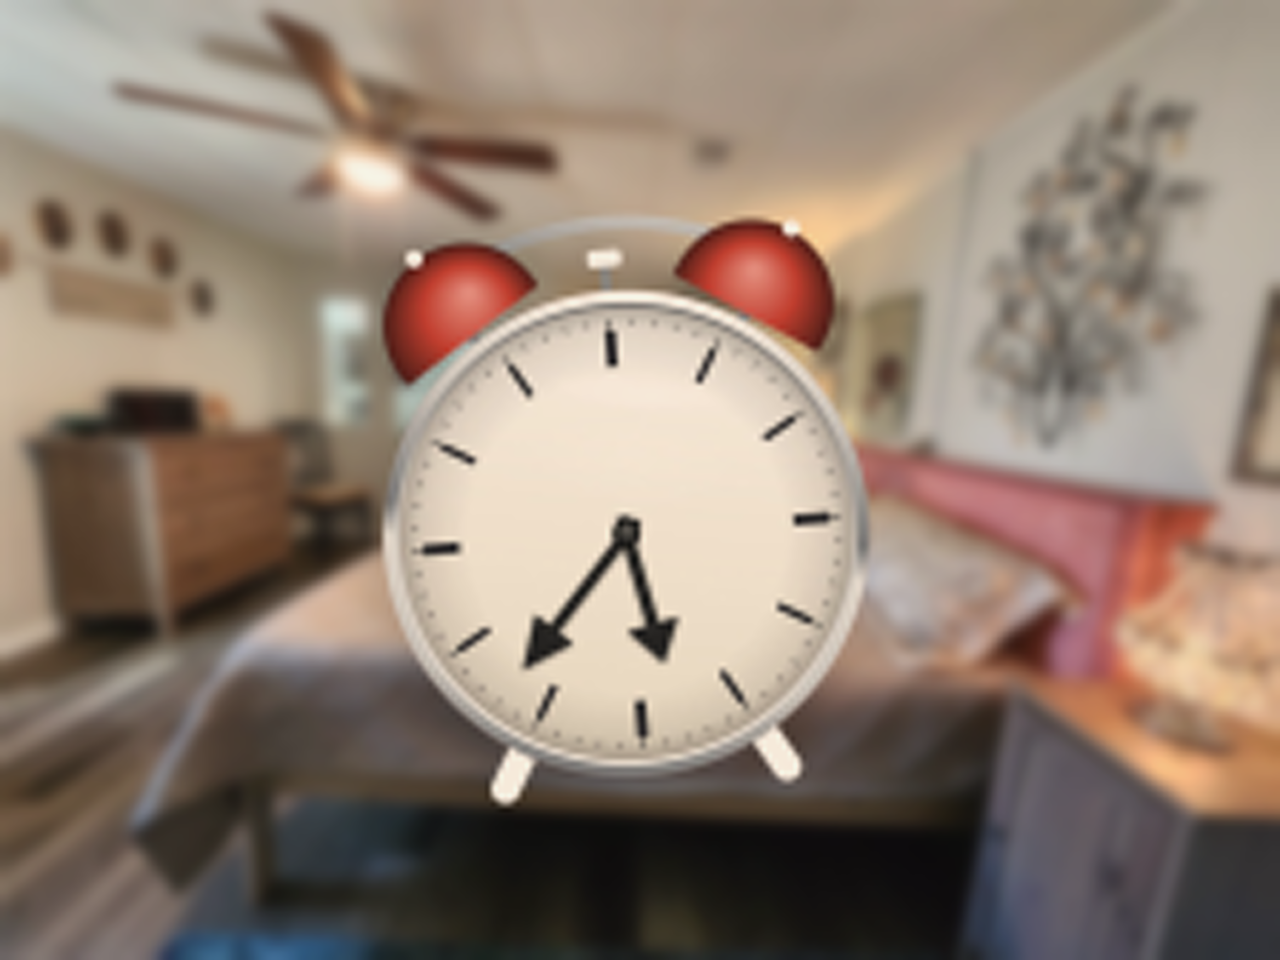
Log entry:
h=5 m=37
